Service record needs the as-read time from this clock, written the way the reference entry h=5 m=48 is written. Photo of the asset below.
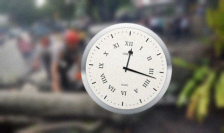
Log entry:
h=12 m=17
